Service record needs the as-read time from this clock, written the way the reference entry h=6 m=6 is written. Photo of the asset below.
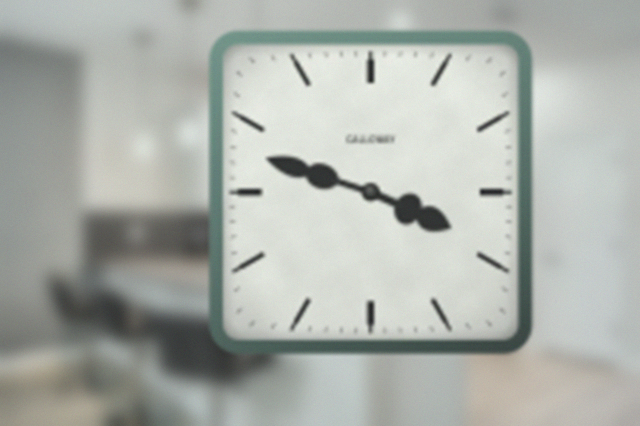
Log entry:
h=3 m=48
